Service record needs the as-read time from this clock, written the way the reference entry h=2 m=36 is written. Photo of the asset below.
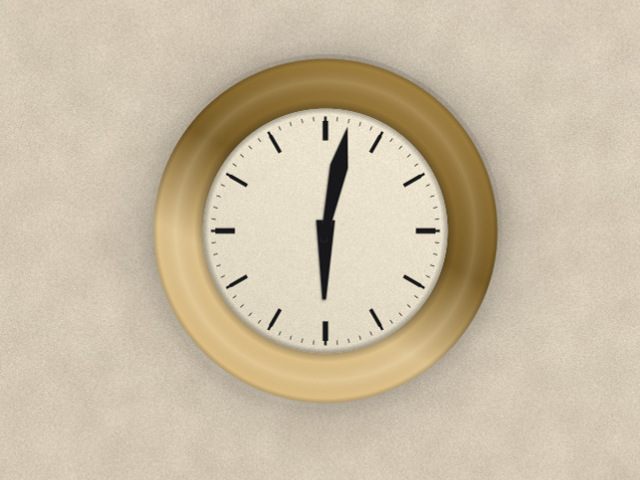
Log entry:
h=6 m=2
